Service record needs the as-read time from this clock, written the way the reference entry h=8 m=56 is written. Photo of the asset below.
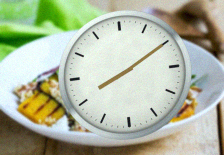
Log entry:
h=8 m=10
